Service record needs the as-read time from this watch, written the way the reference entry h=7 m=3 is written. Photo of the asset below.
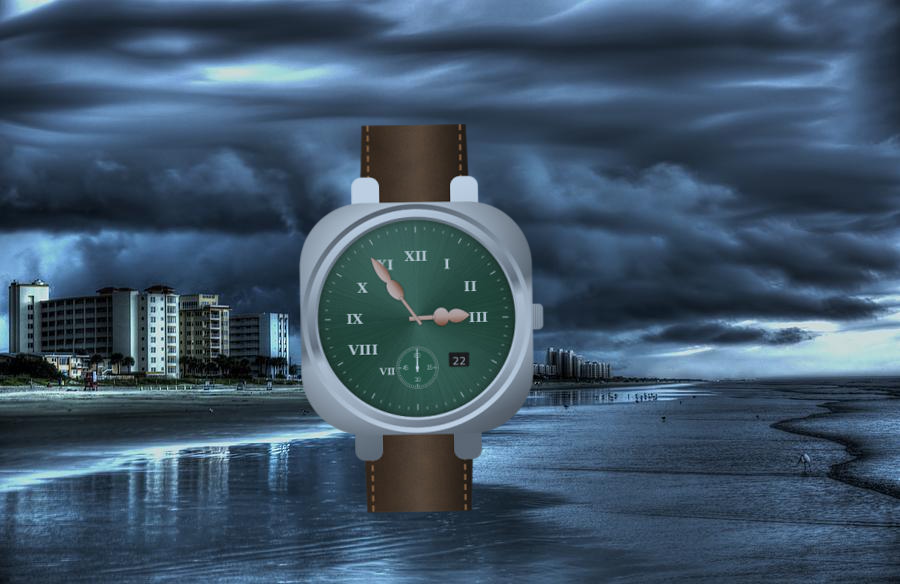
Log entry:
h=2 m=54
